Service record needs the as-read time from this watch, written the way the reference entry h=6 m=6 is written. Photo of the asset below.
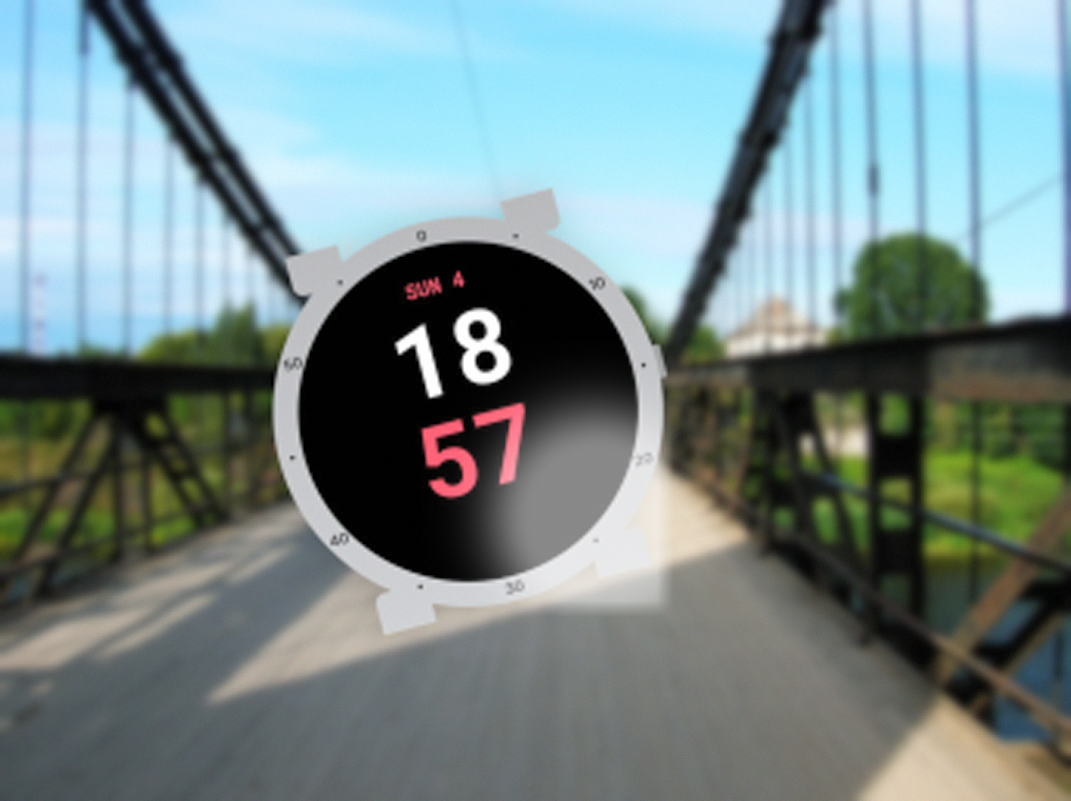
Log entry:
h=18 m=57
